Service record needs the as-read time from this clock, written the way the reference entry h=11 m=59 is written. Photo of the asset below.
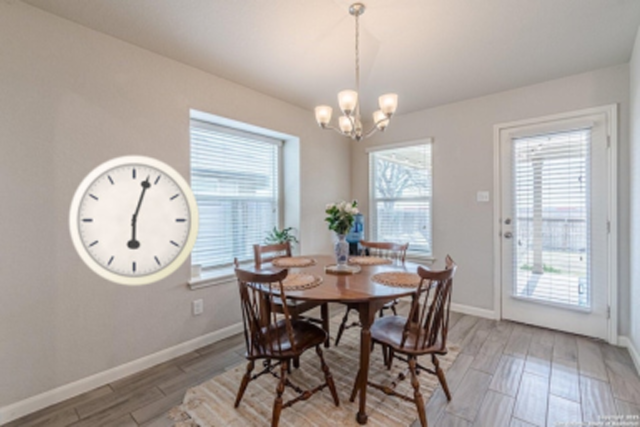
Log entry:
h=6 m=3
